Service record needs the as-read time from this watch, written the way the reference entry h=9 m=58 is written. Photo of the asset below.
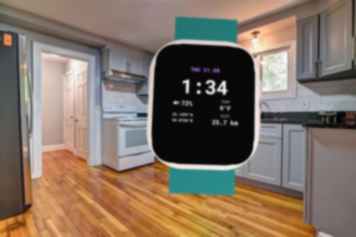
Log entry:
h=1 m=34
